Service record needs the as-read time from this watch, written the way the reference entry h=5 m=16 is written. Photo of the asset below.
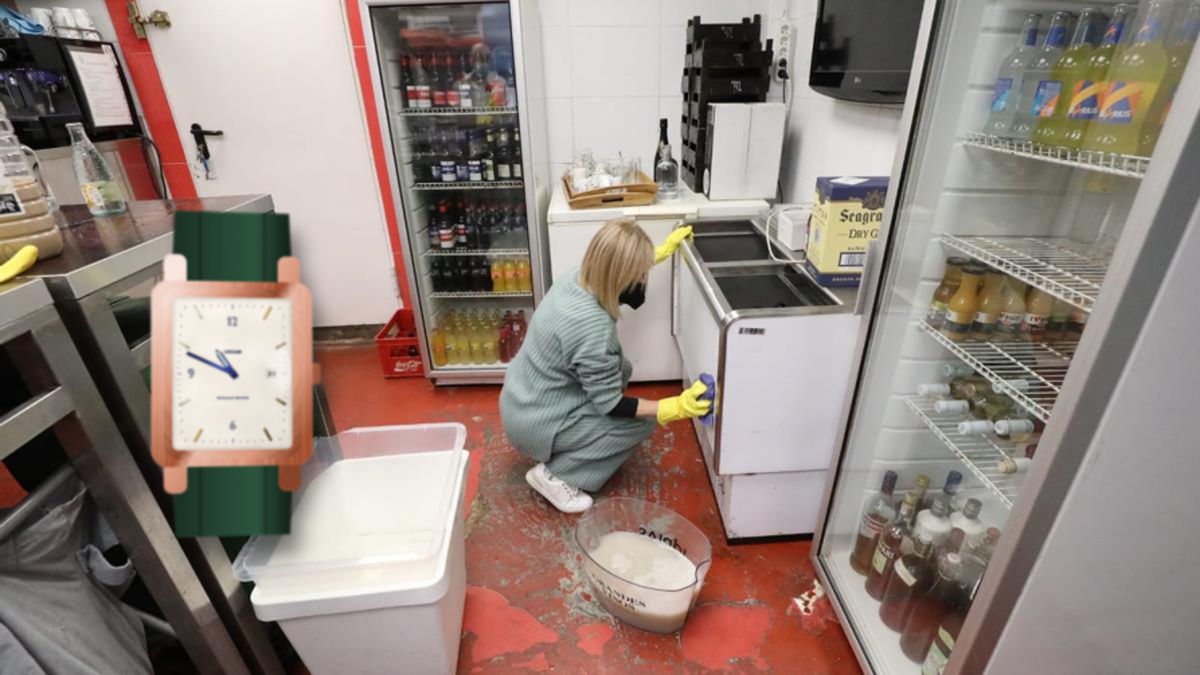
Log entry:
h=10 m=49
